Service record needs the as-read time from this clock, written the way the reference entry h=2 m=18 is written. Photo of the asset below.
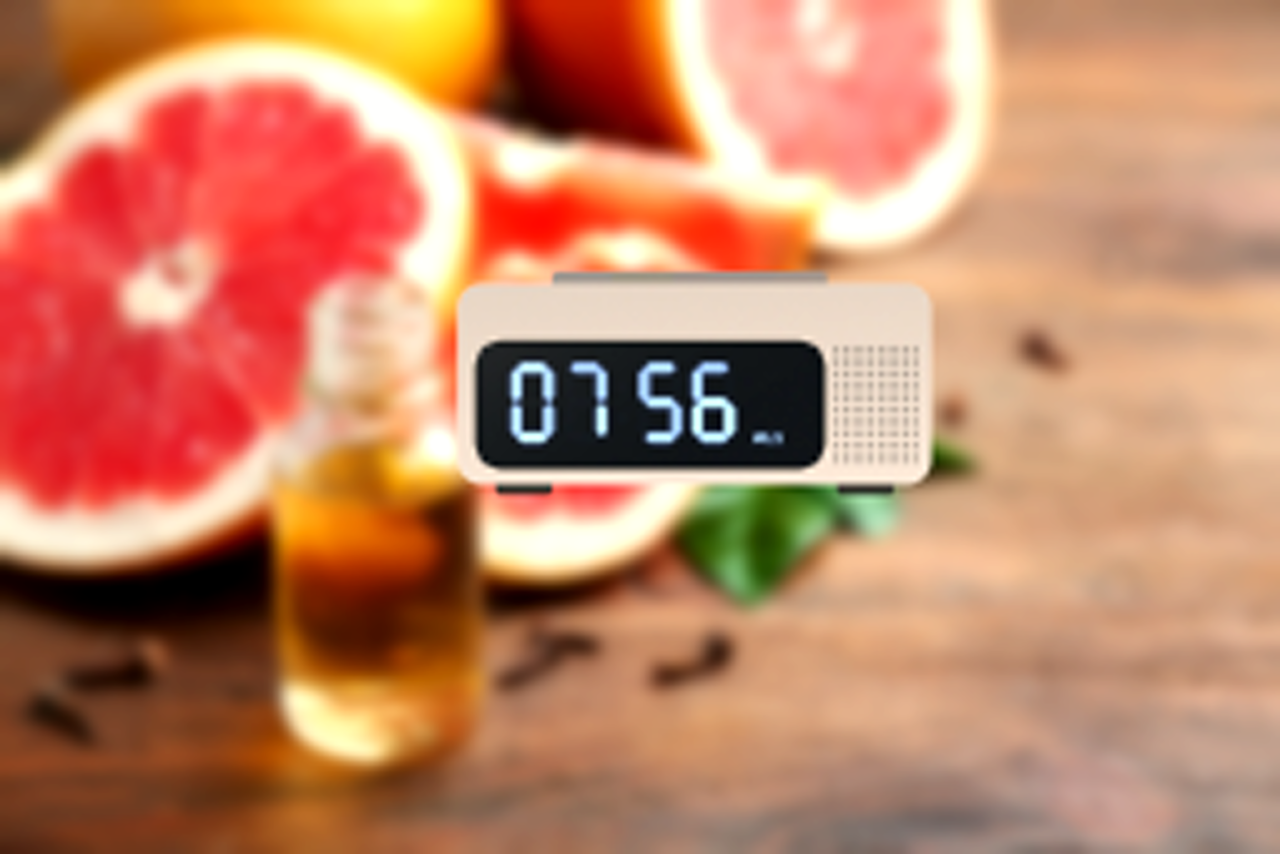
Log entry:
h=7 m=56
